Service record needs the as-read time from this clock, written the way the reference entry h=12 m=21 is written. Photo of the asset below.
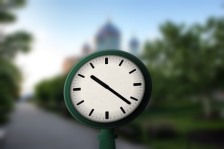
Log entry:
h=10 m=22
